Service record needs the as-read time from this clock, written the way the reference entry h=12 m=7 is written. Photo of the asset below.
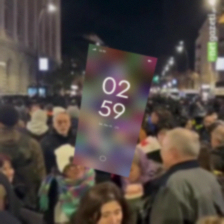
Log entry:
h=2 m=59
